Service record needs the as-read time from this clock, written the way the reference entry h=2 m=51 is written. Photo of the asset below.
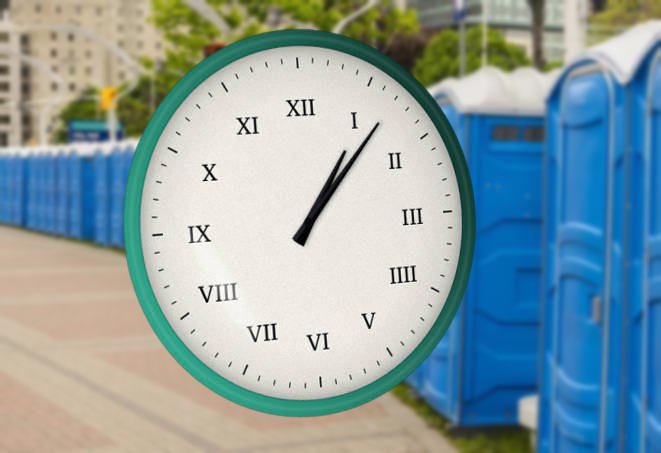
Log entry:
h=1 m=7
